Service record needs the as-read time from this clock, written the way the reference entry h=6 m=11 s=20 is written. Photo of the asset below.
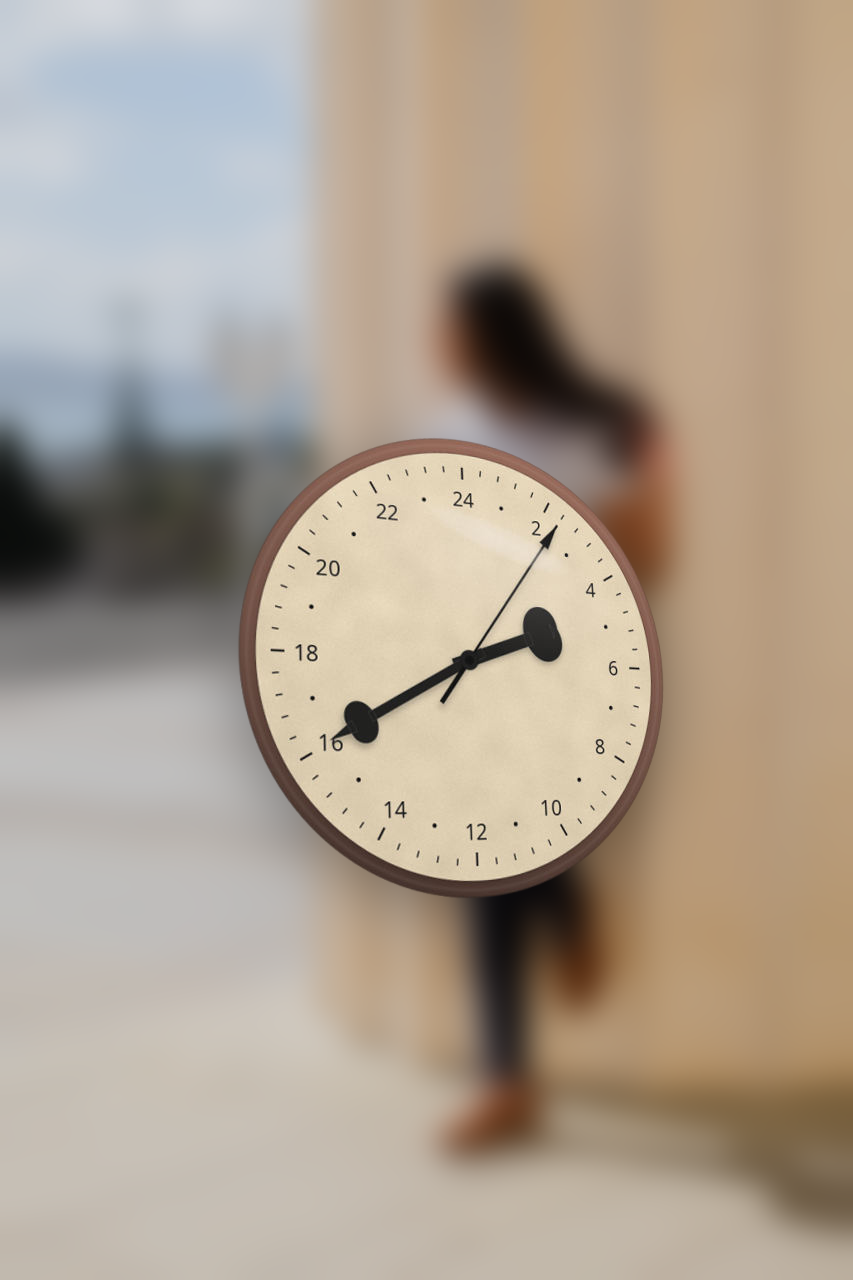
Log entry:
h=4 m=40 s=6
